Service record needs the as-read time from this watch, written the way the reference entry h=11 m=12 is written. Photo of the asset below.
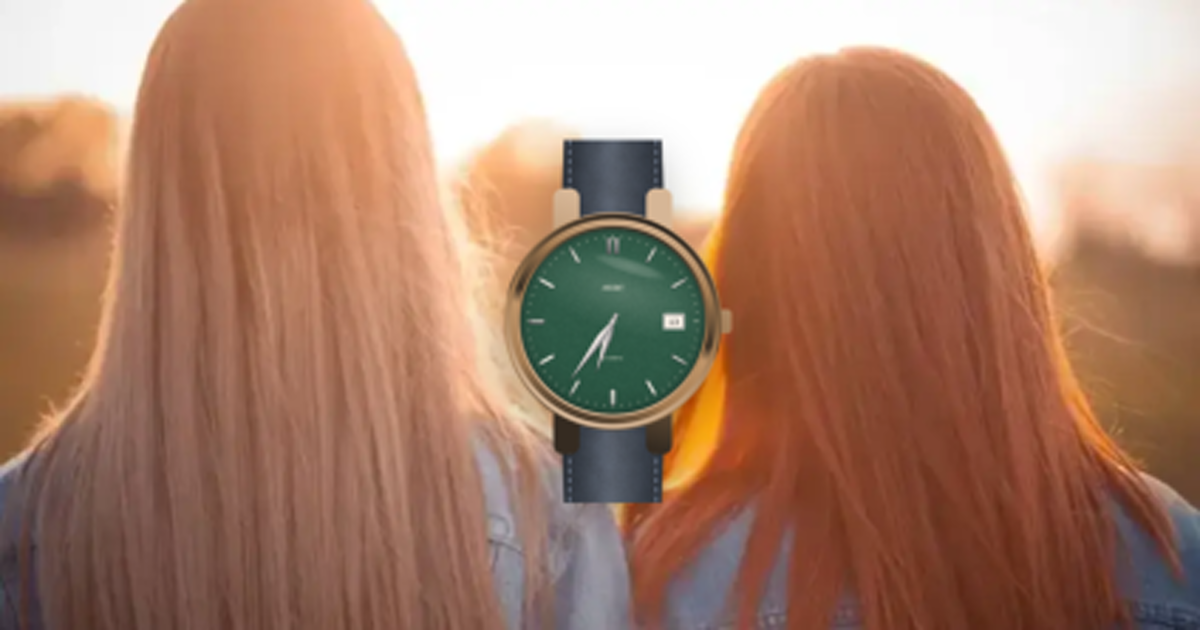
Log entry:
h=6 m=36
